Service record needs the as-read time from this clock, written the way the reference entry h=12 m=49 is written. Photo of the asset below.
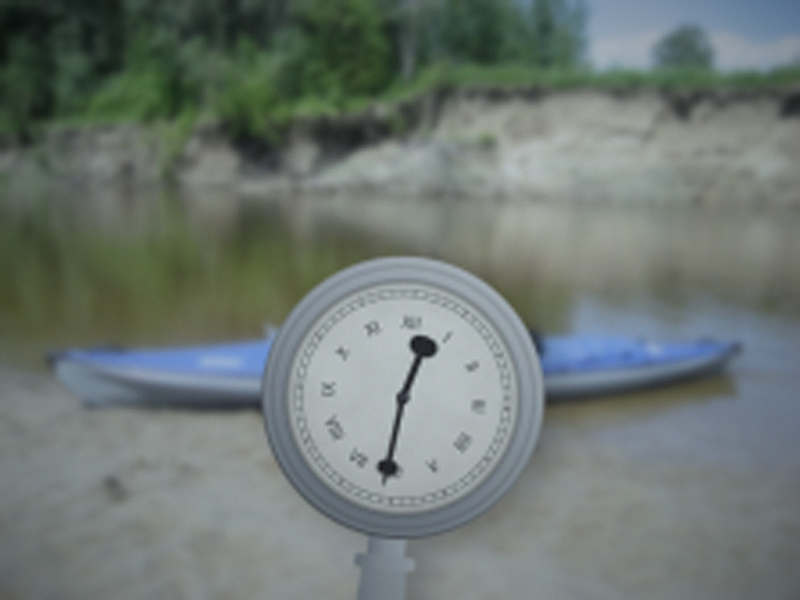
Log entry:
h=12 m=31
